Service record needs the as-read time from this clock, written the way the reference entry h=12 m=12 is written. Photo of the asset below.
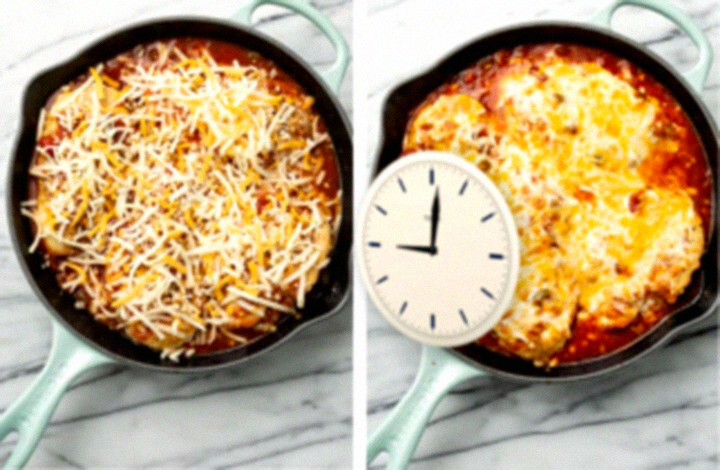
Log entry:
h=9 m=1
